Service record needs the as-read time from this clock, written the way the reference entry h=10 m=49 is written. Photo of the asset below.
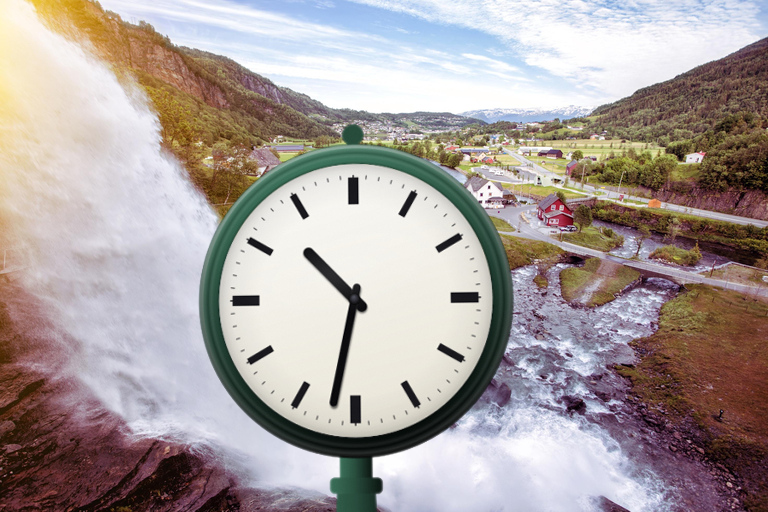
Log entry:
h=10 m=32
